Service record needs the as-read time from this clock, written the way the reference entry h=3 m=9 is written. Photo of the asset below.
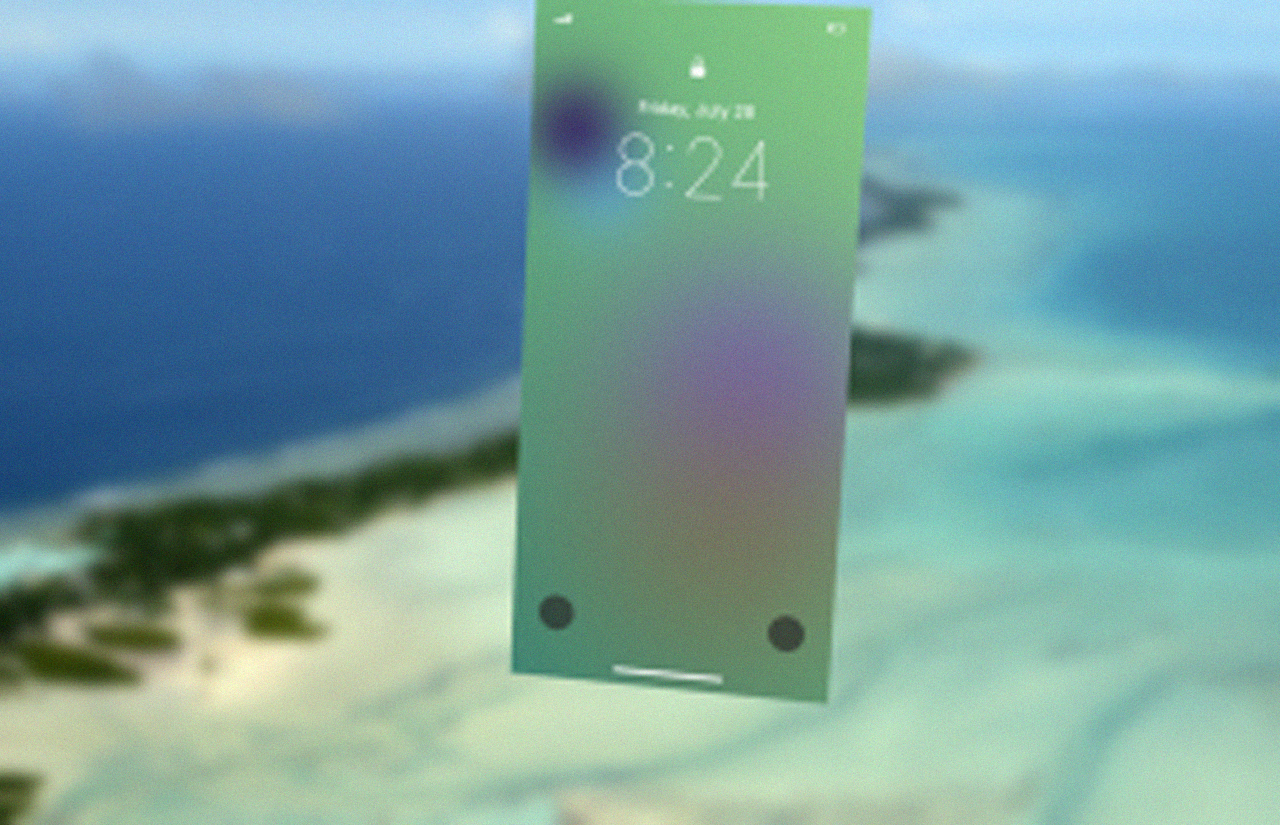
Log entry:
h=8 m=24
